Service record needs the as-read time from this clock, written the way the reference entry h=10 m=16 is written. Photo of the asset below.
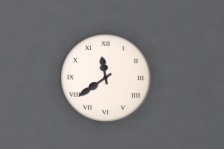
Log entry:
h=11 m=39
